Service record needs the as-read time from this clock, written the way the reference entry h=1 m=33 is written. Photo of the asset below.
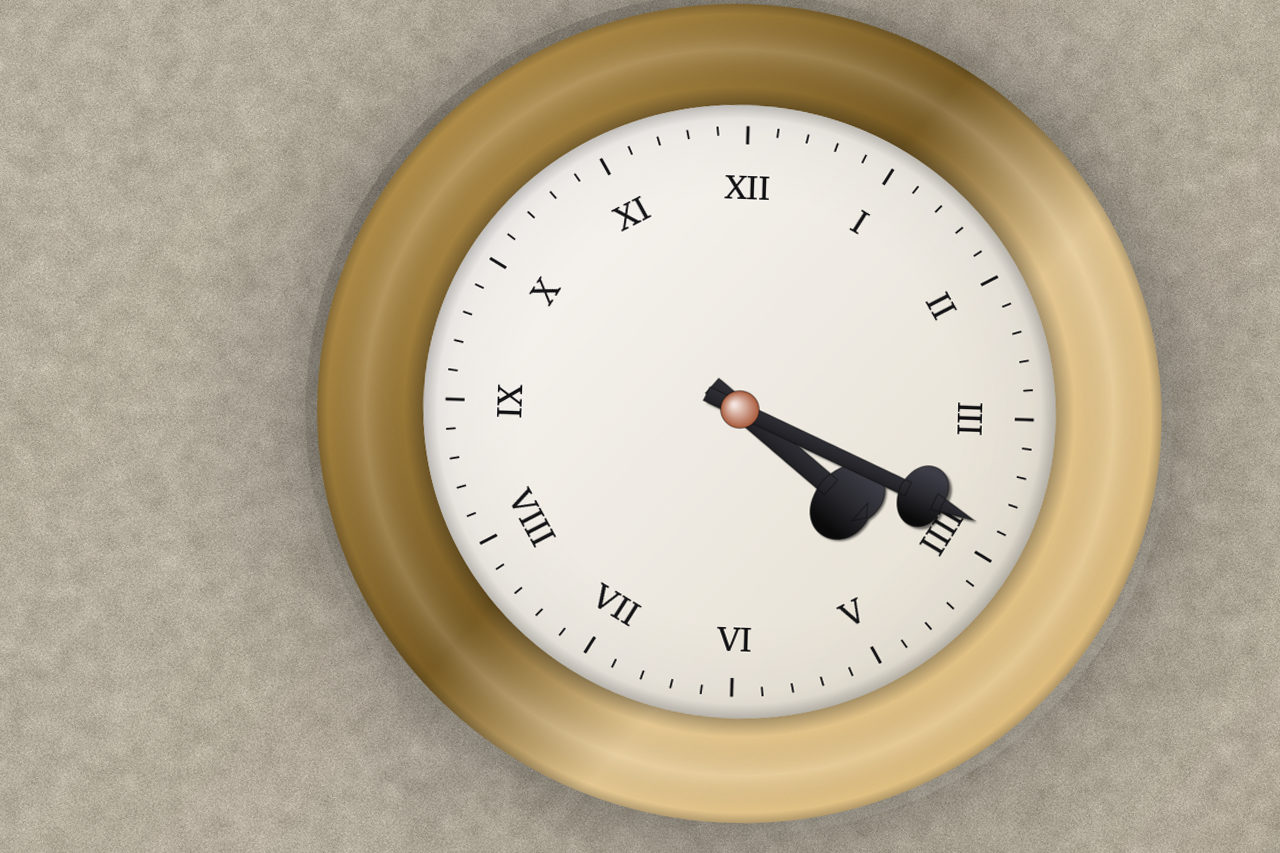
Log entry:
h=4 m=19
